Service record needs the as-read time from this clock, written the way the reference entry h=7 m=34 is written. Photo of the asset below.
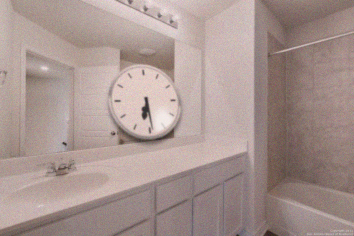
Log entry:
h=6 m=29
